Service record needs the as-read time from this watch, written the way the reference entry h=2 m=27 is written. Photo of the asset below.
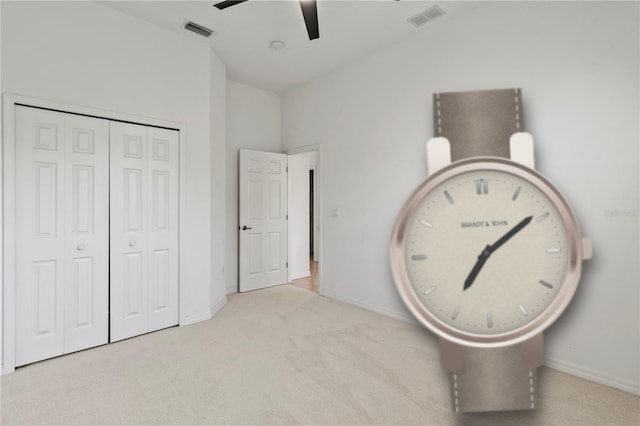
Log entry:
h=7 m=9
